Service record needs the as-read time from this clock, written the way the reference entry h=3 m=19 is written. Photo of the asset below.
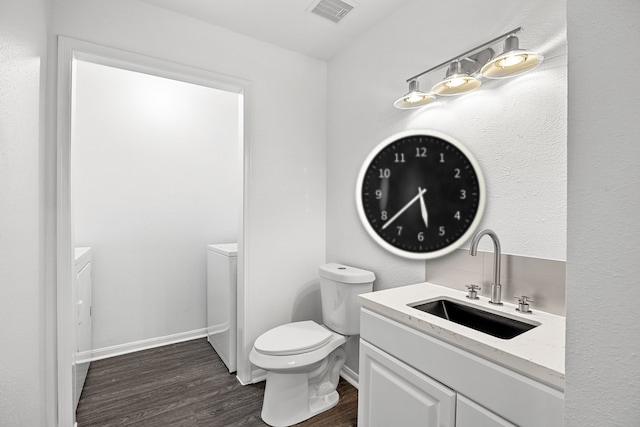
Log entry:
h=5 m=38
